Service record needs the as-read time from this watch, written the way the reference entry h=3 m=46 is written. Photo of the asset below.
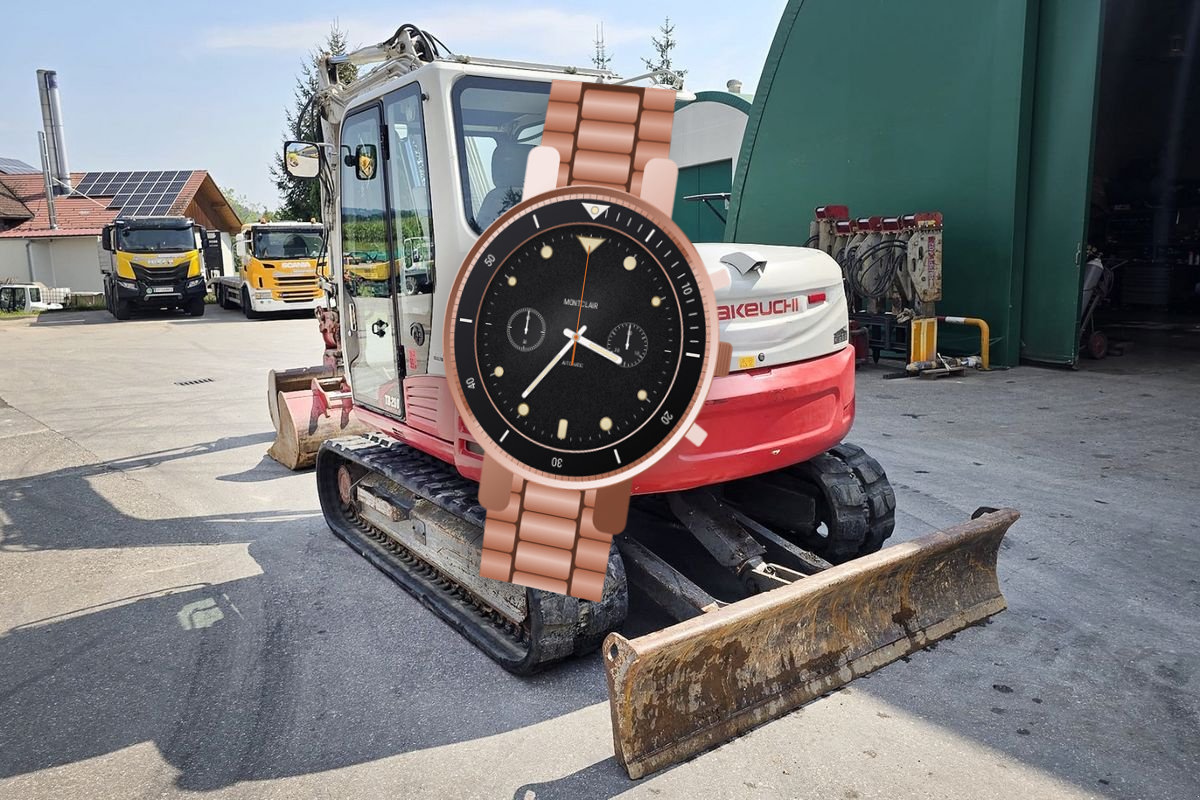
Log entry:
h=3 m=36
